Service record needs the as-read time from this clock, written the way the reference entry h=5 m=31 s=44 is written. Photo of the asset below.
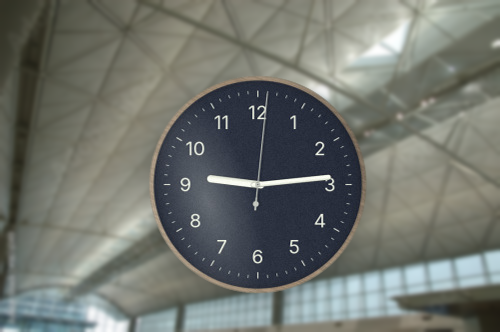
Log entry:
h=9 m=14 s=1
